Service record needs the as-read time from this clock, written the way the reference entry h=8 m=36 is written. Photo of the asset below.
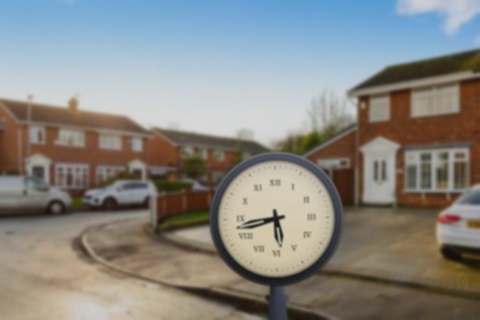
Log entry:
h=5 m=43
